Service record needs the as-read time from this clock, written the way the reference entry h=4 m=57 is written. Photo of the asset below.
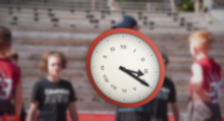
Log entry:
h=3 m=20
